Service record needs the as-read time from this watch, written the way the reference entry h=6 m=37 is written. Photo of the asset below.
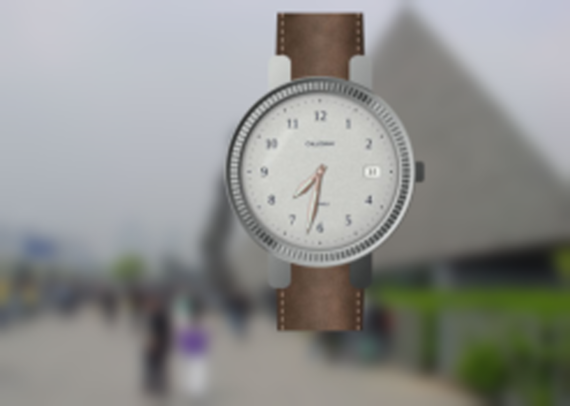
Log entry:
h=7 m=32
